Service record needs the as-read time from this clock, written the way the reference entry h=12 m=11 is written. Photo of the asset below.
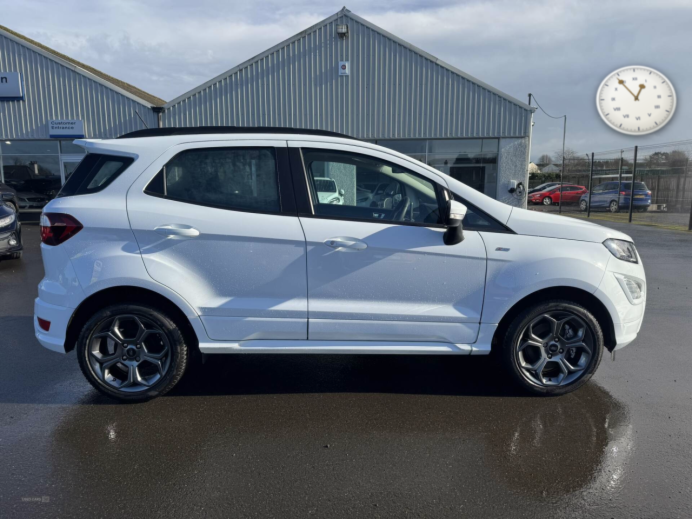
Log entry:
h=12 m=54
